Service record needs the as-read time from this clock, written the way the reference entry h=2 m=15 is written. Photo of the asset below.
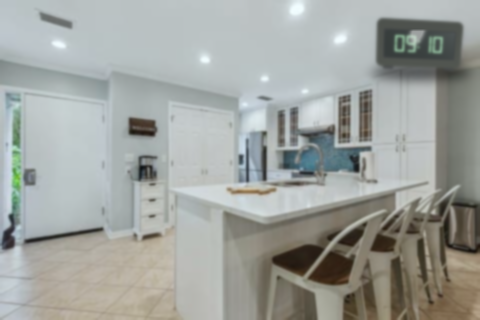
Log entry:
h=9 m=10
